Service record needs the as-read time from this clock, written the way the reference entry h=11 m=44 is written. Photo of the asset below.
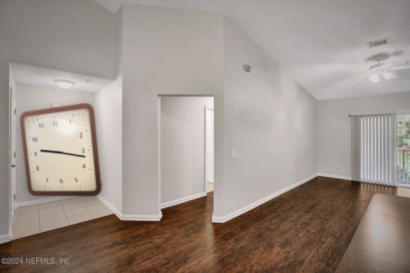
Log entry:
h=9 m=17
